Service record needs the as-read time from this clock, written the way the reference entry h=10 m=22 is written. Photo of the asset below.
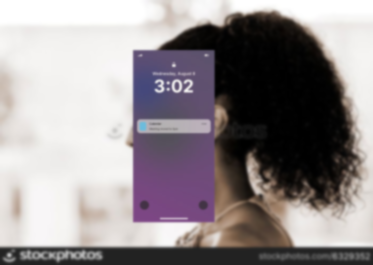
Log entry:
h=3 m=2
